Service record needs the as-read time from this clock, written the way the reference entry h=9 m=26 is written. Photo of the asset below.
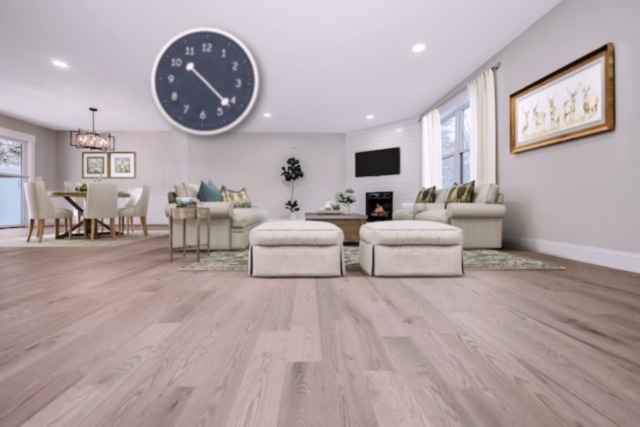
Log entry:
h=10 m=22
